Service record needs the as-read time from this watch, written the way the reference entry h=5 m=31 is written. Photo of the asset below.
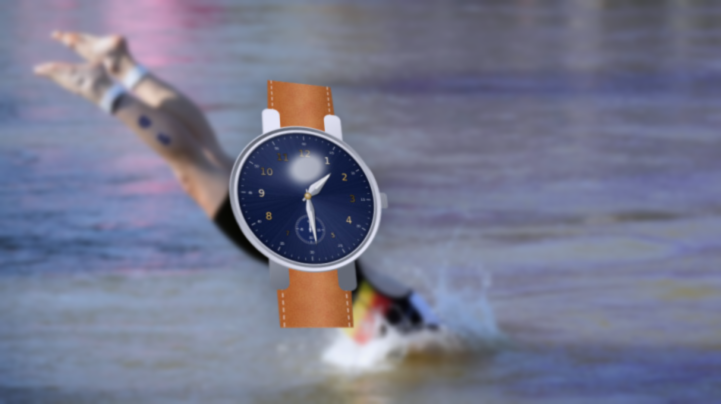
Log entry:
h=1 m=29
